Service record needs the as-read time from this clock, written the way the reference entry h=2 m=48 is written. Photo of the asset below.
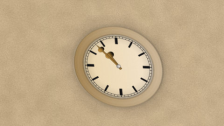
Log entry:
h=10 m=53
